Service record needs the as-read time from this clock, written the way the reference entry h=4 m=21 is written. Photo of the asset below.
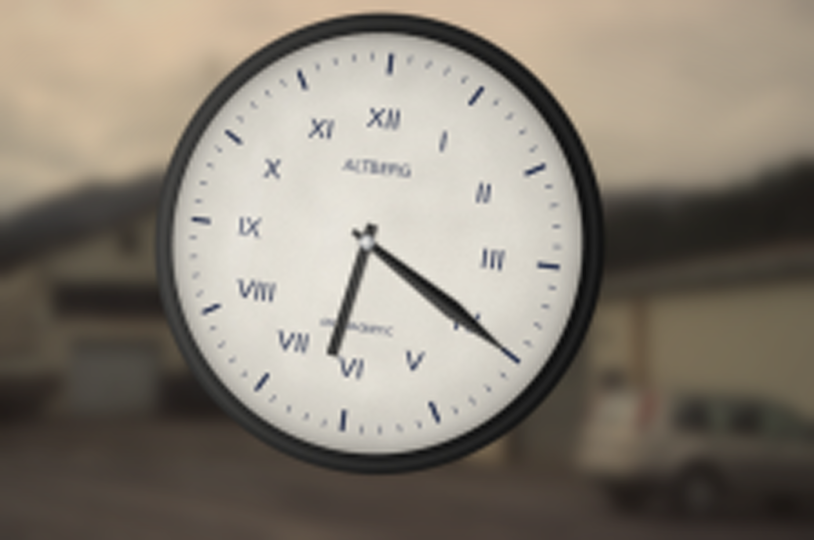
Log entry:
h=6 m=20
